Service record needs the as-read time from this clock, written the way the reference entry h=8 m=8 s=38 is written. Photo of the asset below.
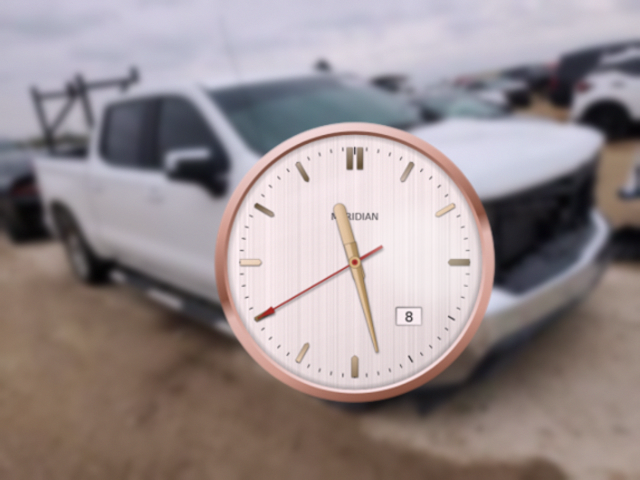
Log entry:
h=11 m=27 s=40
